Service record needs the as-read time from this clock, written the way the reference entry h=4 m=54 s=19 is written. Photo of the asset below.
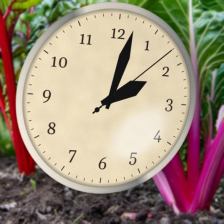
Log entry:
h=2 m=2 s=8
